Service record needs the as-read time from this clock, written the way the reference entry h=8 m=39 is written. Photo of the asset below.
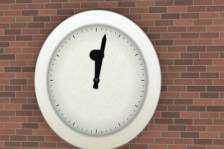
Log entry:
h=12 m=2
